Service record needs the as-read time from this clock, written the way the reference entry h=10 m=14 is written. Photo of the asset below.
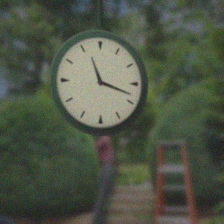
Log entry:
h=11 m=18
